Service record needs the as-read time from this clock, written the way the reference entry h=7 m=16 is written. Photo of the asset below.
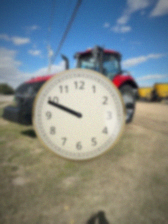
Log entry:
h=9 m=49
